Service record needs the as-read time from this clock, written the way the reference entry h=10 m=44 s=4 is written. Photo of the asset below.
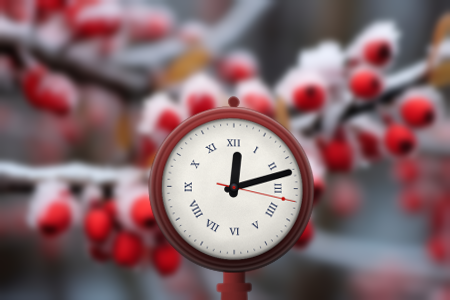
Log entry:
h=12 m=12 s=17
